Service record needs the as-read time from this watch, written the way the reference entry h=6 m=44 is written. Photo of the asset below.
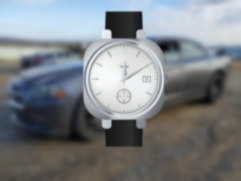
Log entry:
h=12 m=10
